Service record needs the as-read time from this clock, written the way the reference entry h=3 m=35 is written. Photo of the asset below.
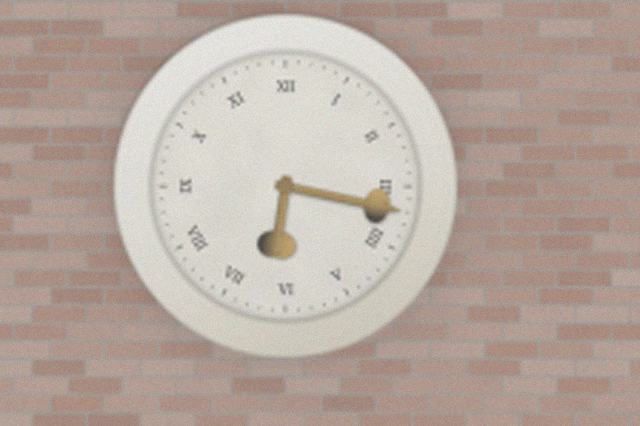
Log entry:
h=6 m=17
